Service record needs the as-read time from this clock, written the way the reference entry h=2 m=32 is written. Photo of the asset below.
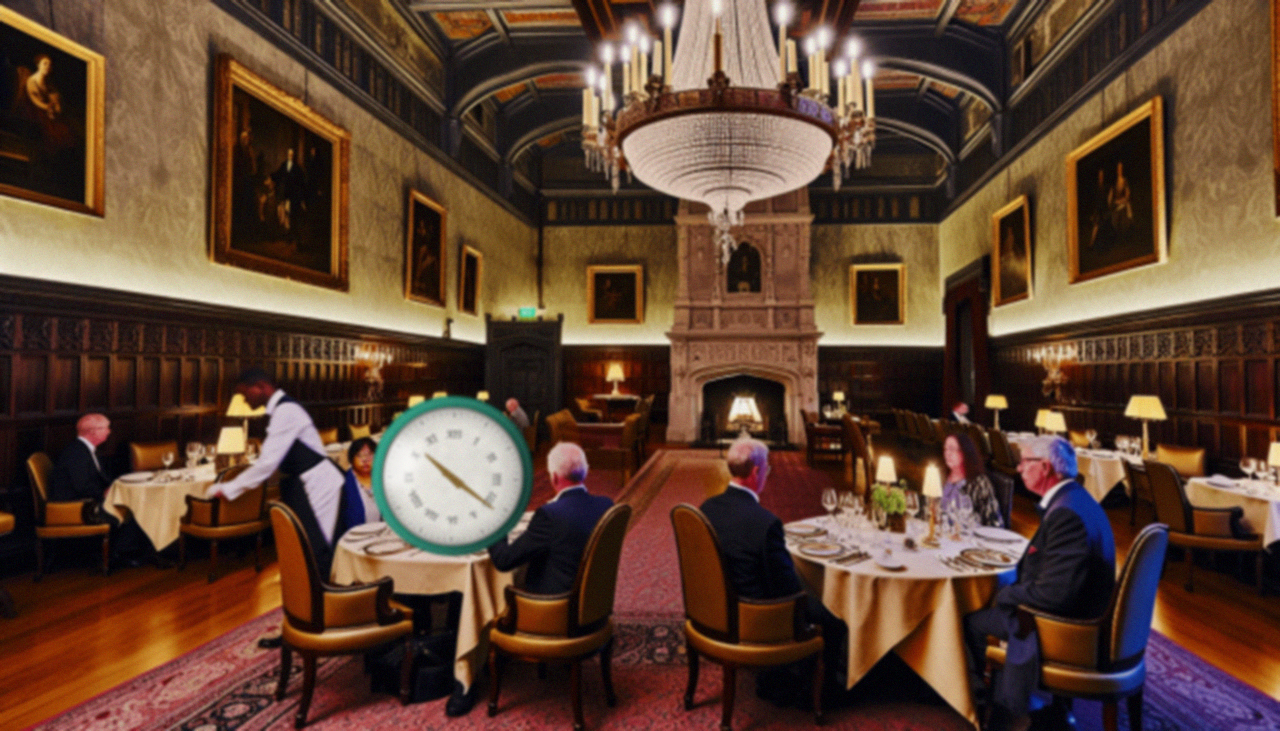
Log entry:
h=10 m=21
